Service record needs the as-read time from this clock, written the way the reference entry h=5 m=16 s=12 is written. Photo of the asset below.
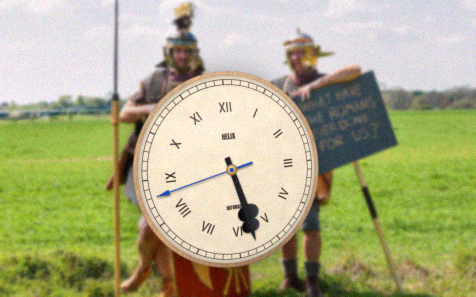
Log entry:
h=5 m=27 s=43
